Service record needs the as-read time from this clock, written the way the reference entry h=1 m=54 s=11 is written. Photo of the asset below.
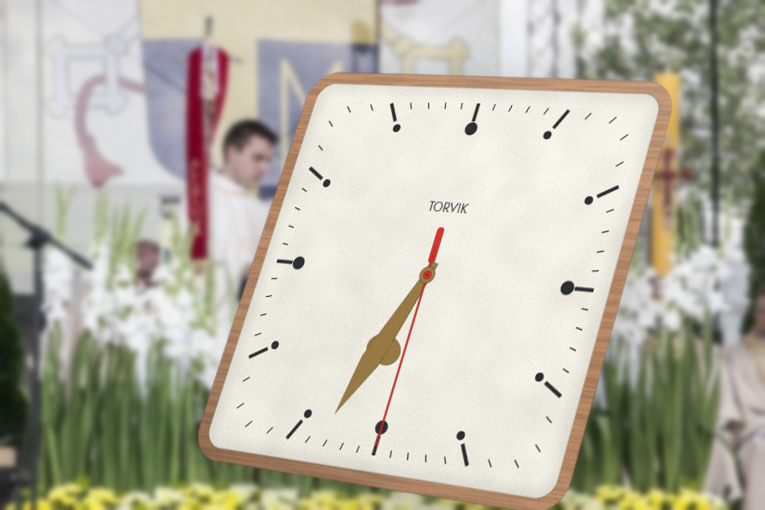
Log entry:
h=6 m=33 s=30
